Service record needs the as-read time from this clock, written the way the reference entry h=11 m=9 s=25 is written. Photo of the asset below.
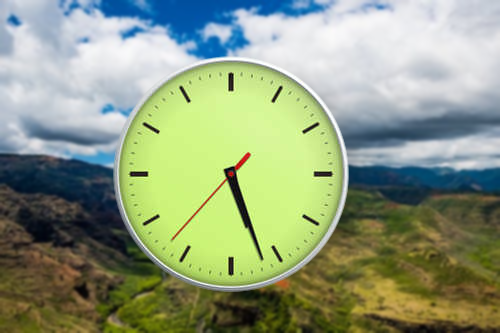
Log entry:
h=5 m=26 s=37
